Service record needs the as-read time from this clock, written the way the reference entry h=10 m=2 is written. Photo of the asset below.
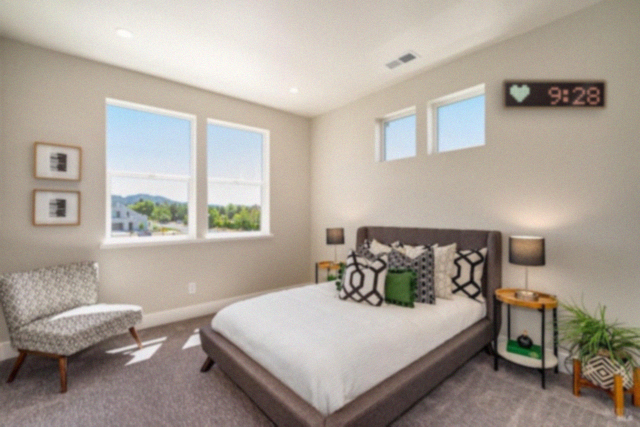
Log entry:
h=9 m=28
